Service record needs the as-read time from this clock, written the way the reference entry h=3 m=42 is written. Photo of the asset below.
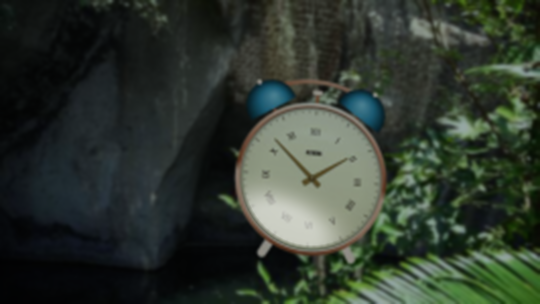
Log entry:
h=1 m=52
